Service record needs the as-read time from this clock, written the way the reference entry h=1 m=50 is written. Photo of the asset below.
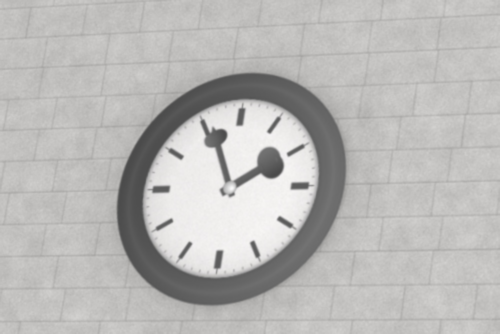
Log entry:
h=1 m=56
